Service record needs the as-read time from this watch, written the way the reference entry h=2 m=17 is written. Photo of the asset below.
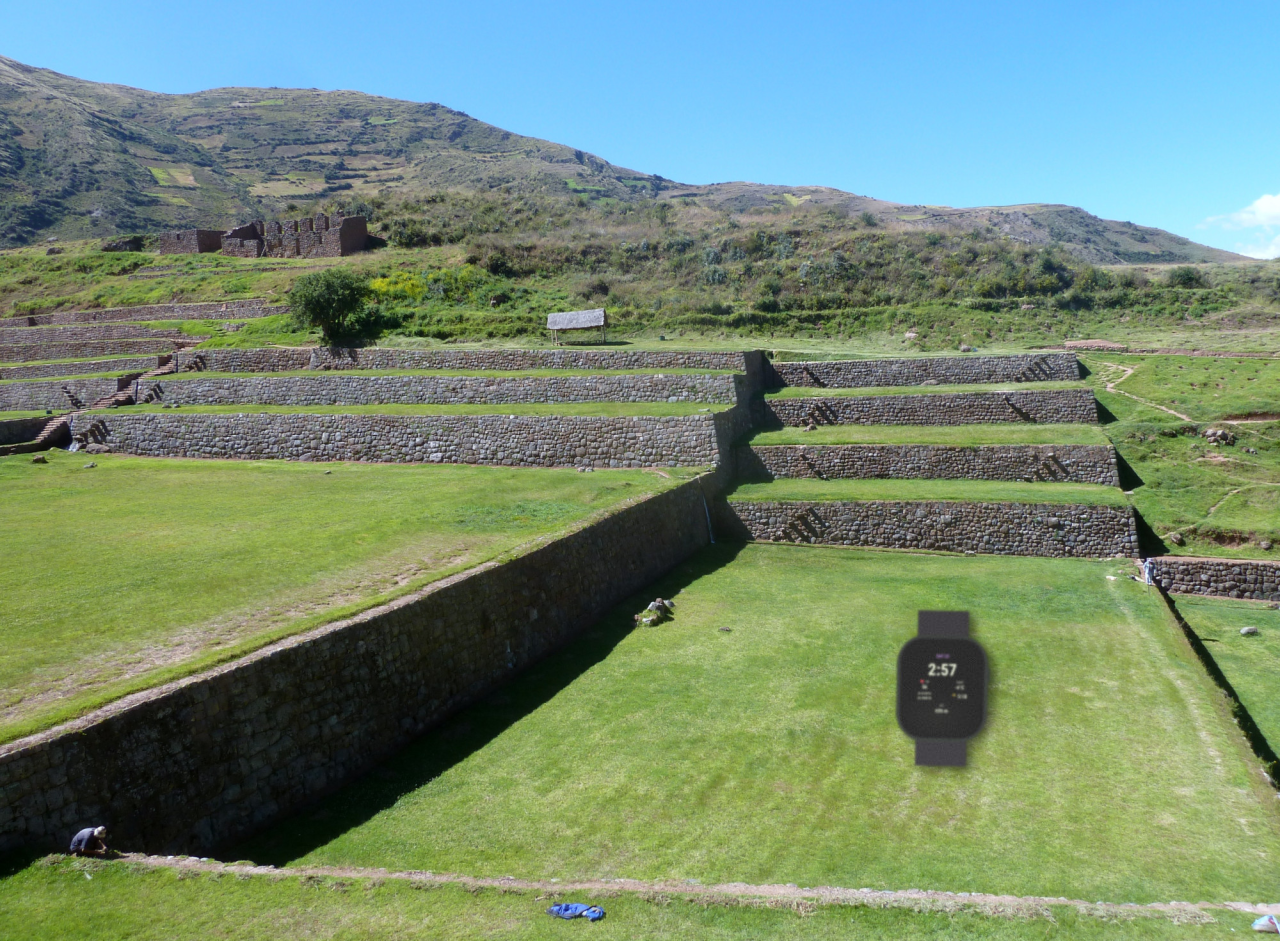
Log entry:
h=2 m=57
